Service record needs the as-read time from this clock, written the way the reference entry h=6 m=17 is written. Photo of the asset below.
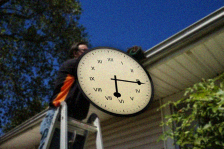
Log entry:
h=6 m=16
